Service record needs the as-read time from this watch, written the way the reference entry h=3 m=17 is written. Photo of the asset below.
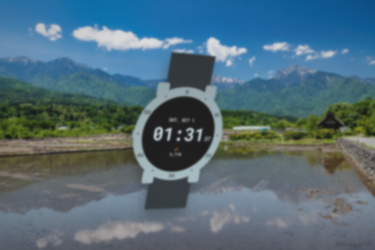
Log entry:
h=1 m=31
